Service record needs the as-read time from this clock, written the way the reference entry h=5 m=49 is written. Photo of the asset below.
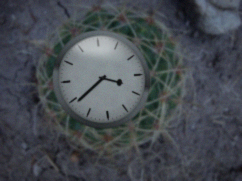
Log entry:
h=3 m=39
